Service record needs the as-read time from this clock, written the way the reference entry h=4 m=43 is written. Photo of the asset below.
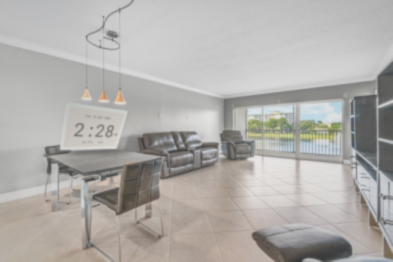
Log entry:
h=2 m=28
